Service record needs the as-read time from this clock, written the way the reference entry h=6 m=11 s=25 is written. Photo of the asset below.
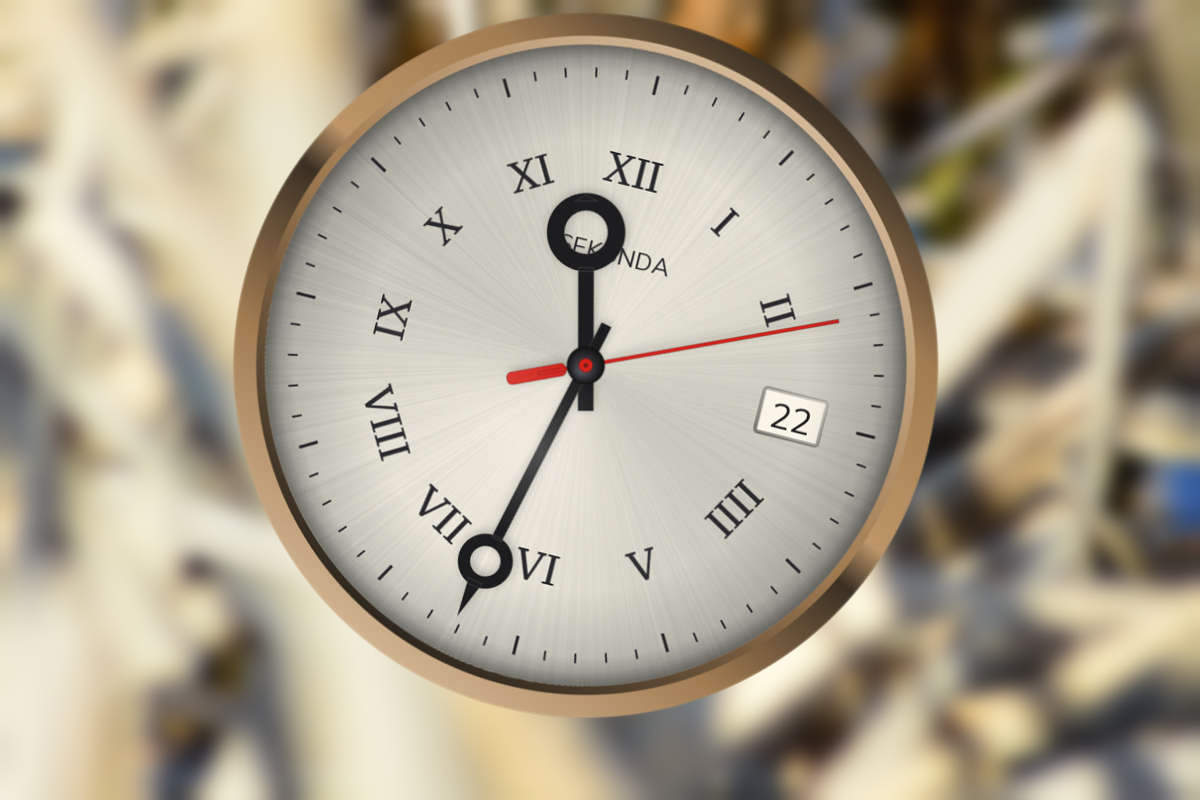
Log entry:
h=11 m=32 s=11
